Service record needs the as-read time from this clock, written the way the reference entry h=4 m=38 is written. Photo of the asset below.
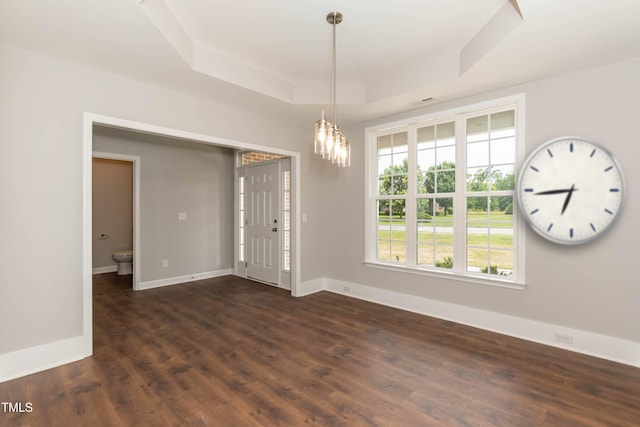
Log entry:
h=6 m=44
